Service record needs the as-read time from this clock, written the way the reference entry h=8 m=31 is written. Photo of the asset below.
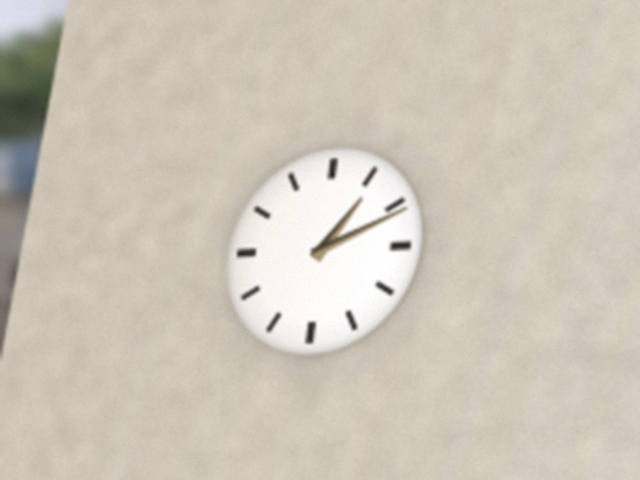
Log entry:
h=1 m=11
